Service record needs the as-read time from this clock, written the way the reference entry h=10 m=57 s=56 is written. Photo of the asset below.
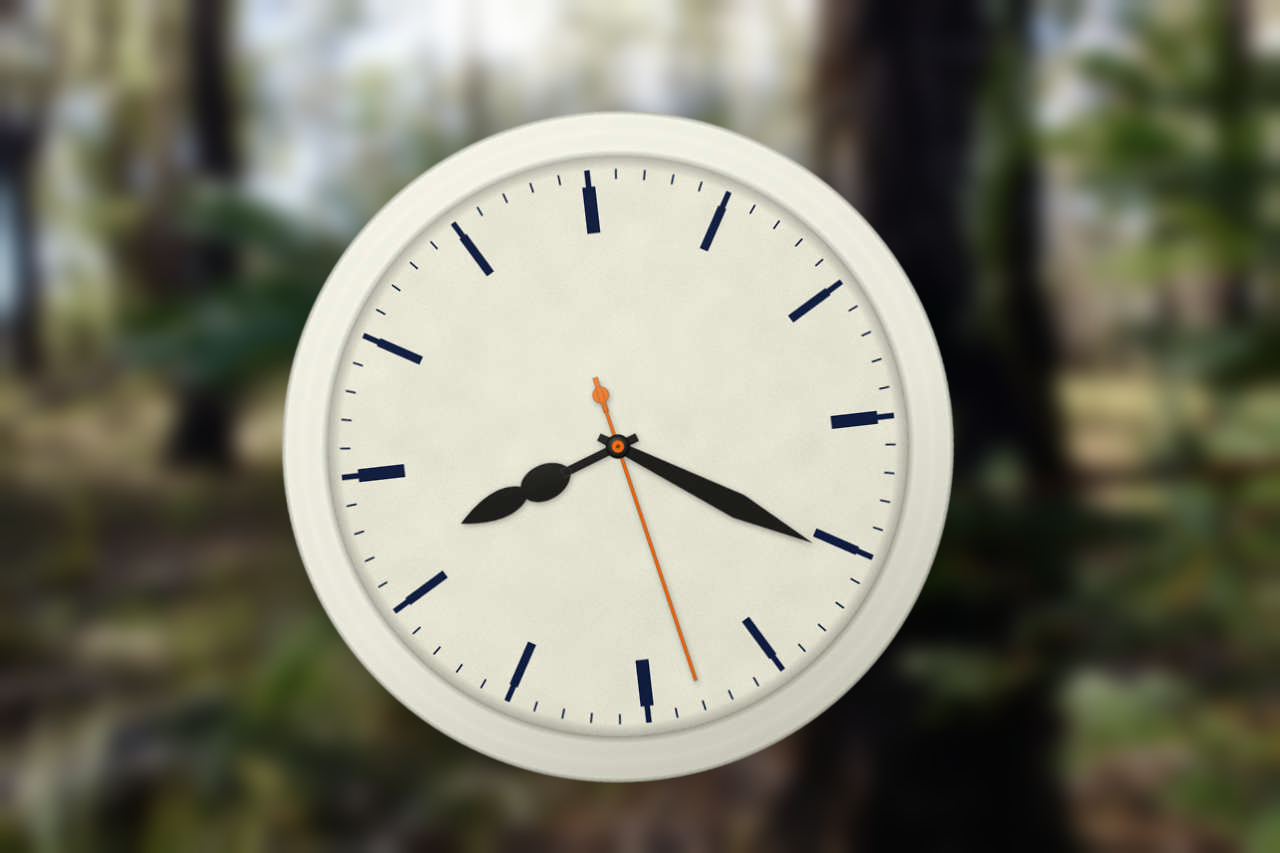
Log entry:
h=8 m=20 s=28
